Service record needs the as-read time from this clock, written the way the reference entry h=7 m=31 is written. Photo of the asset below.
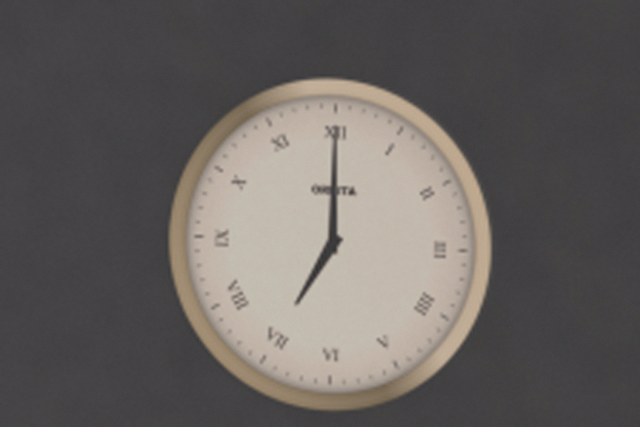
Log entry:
h=7 m=0
